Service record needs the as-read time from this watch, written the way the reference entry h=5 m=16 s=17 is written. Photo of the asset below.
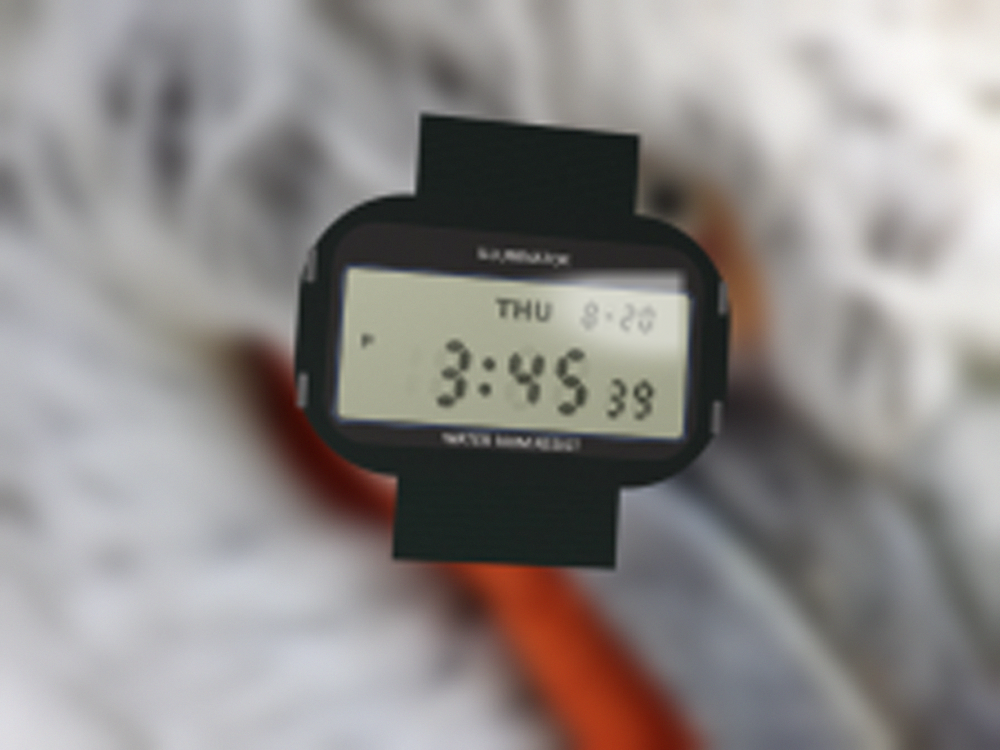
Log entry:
h=3 m=45 s=39
